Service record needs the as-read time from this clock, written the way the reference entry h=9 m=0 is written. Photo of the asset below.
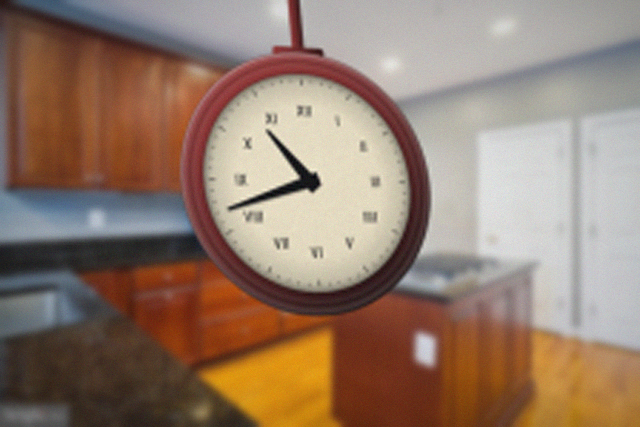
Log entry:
h=10 m=42
